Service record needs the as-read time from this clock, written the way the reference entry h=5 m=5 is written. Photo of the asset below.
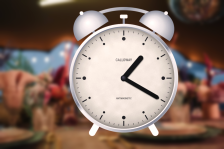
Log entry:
h=1 m=20
